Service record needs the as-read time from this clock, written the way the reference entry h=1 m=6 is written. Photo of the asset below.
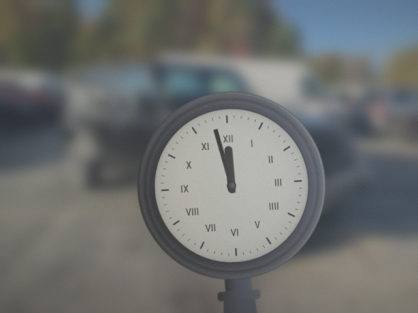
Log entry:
h=11 m=58
